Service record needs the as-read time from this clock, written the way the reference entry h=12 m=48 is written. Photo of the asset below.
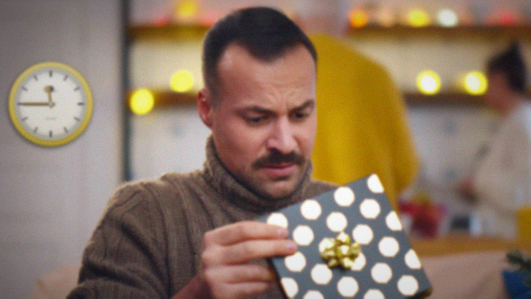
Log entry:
h=11 m=45
